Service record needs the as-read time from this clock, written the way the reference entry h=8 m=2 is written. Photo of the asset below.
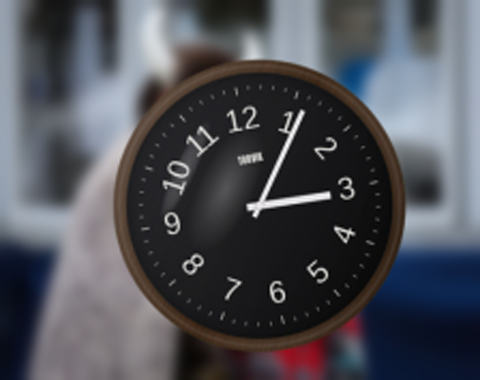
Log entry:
h=3 m=6
